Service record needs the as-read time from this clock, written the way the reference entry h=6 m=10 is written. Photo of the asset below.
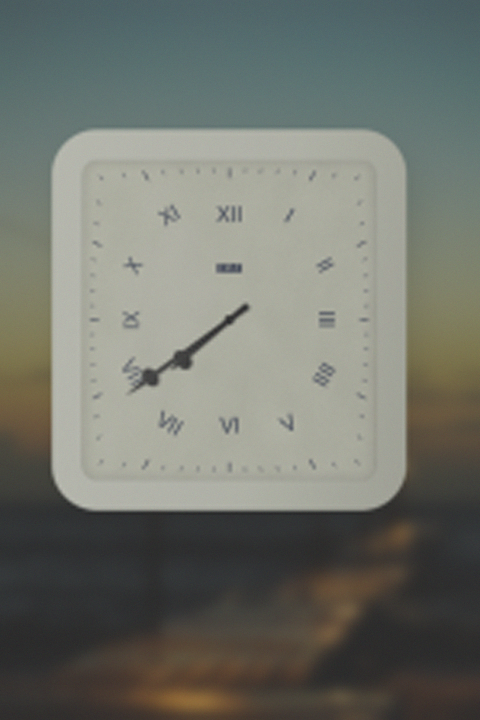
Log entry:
h=7 m=39
